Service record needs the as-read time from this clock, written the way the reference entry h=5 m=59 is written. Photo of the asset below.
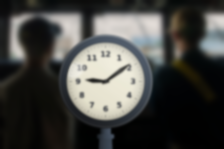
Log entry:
h=9 m=9
